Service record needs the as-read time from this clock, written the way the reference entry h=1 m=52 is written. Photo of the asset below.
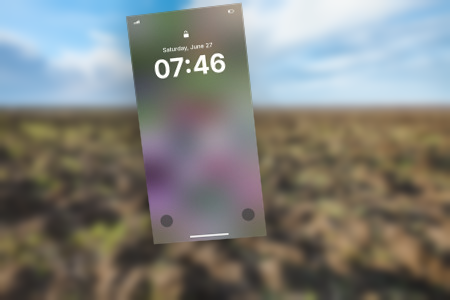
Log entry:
h=7 m=46
